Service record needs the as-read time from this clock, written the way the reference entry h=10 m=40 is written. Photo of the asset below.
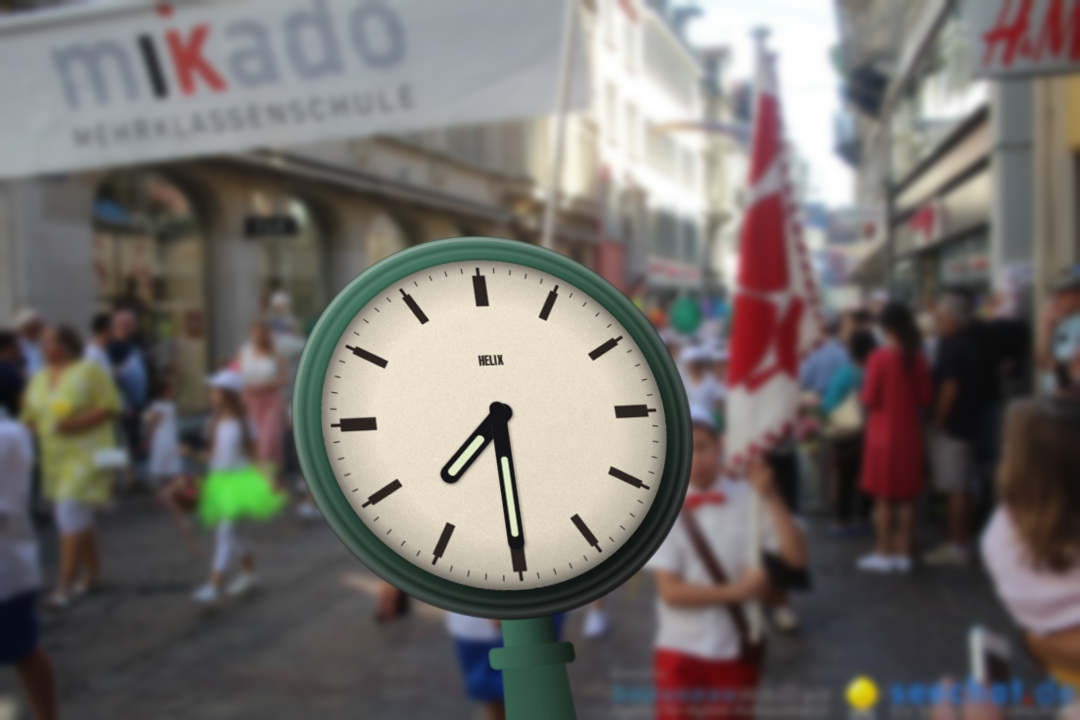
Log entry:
h=7 m=30
